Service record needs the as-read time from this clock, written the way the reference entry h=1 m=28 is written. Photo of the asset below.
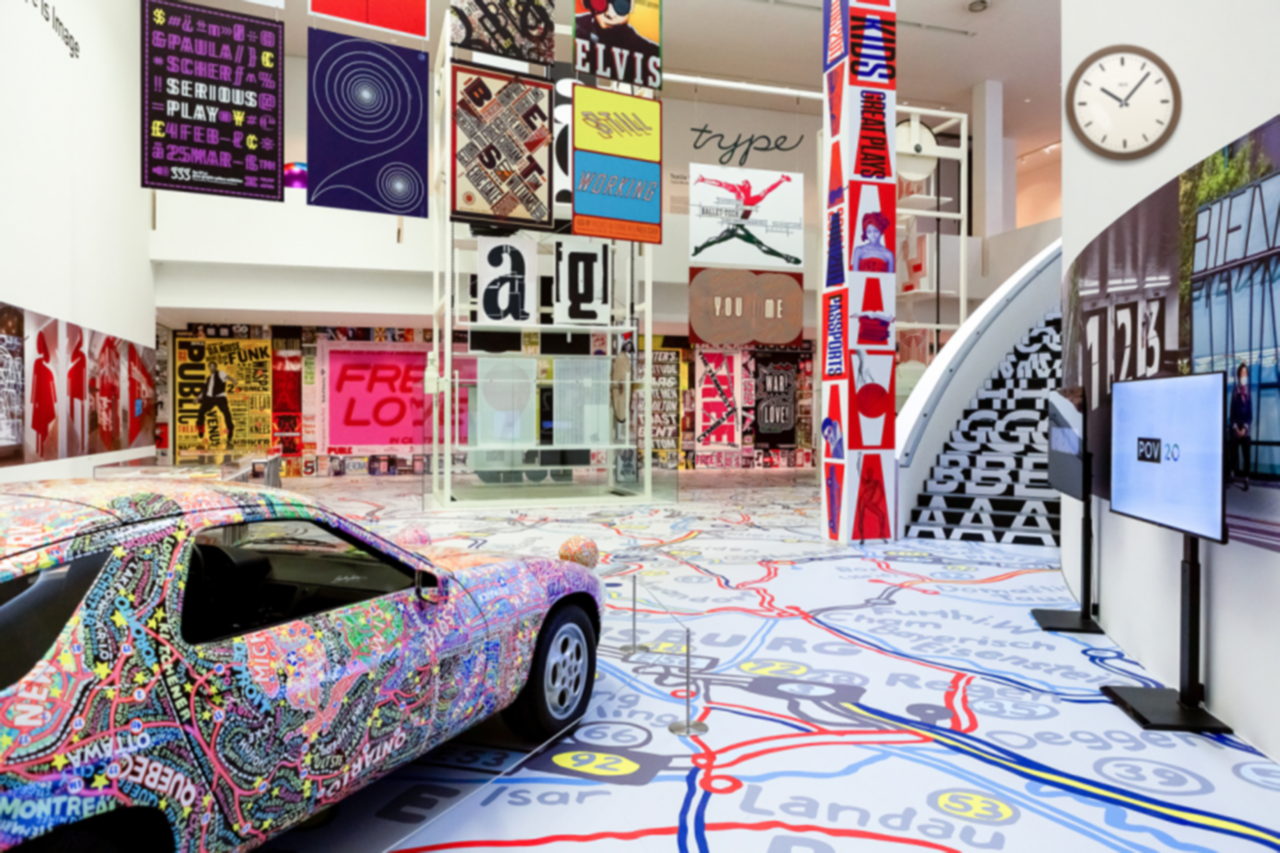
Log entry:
h=10 m=7
